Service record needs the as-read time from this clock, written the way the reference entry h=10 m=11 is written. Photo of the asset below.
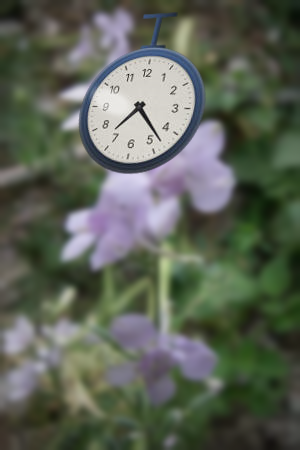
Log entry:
h=7 m=23
